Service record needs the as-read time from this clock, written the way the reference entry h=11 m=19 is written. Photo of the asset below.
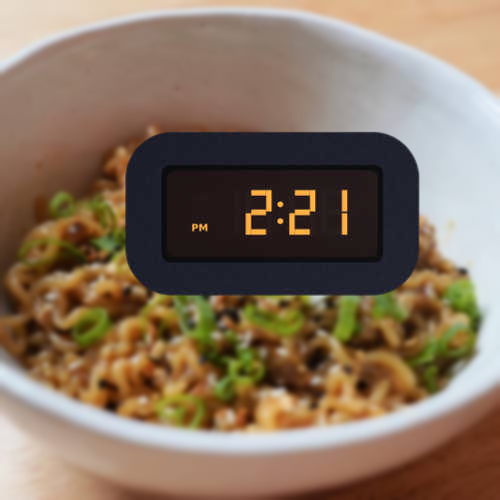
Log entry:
h=2 m=21
